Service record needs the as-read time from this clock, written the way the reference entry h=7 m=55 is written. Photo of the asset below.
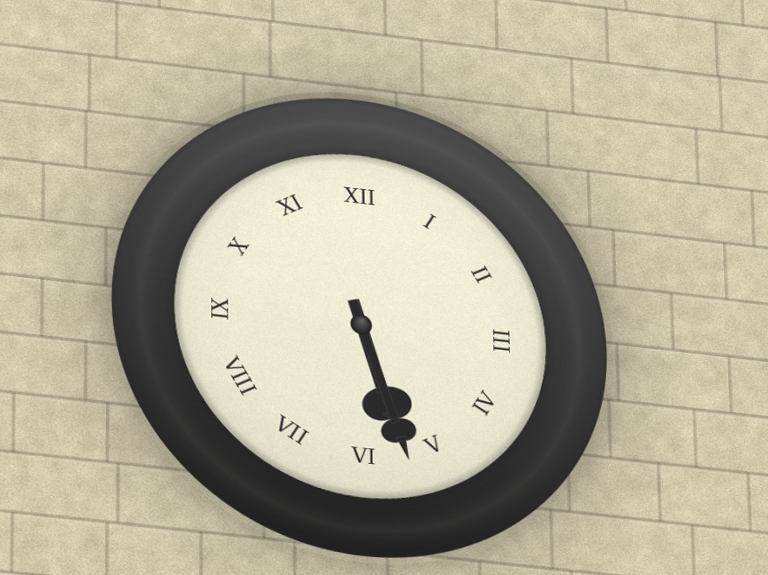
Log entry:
h=5 m=27
